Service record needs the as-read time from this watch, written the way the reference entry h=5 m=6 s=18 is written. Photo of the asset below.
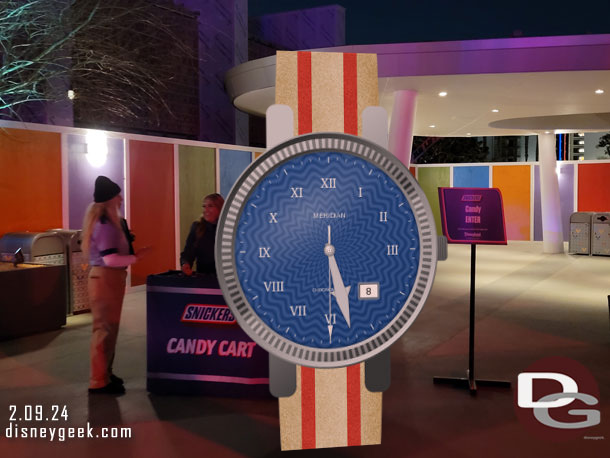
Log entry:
h=5 m=27 s=30
